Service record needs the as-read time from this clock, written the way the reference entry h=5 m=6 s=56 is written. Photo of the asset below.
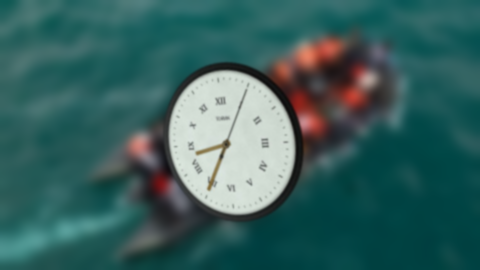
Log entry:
h=8 m=35 s=5
